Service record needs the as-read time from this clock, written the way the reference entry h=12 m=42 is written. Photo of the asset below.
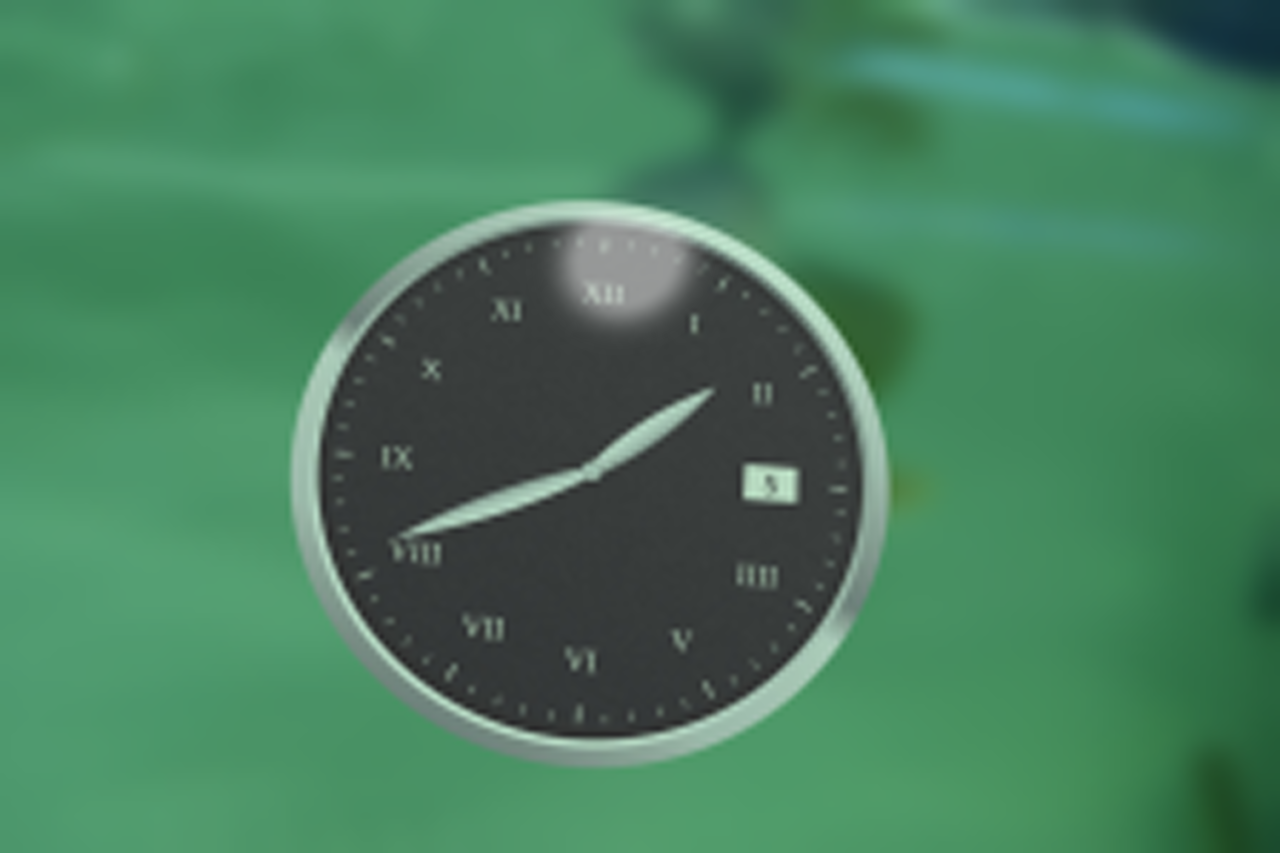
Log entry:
h=1 m=41
